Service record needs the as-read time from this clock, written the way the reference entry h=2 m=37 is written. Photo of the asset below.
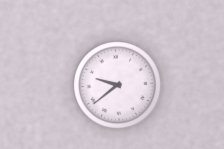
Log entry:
h=9 m=39
